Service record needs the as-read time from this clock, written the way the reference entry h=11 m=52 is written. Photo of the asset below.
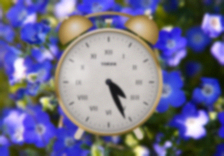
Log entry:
h=4 m=26
